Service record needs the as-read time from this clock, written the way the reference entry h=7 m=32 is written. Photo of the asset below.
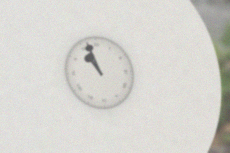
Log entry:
h=10 m=57
